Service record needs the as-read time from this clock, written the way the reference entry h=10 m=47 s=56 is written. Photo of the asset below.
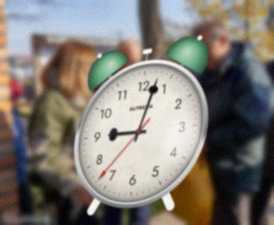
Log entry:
h=9 m=2 s=37
